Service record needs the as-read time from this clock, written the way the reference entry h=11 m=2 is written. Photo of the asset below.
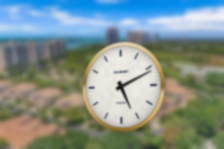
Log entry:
h=5 m=11
